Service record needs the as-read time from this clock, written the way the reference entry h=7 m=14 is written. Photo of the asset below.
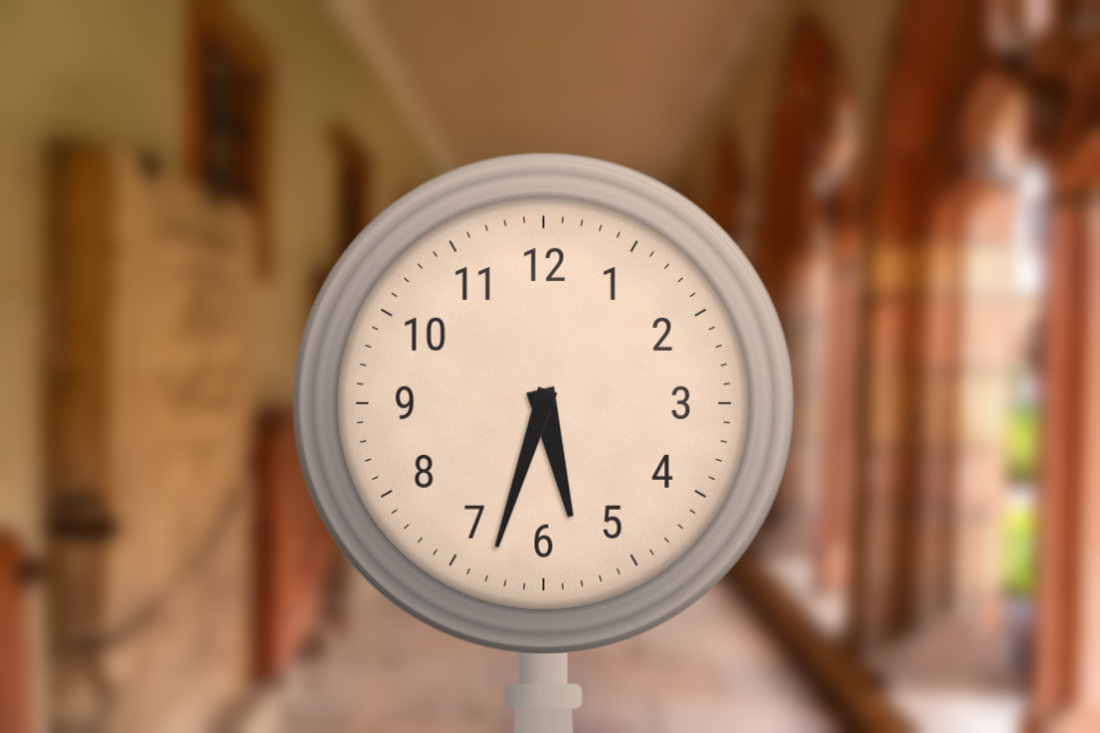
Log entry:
h=5 m=33
